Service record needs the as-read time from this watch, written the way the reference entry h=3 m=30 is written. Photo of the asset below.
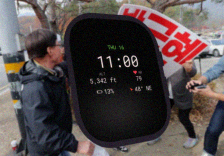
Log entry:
h=11 m=0
